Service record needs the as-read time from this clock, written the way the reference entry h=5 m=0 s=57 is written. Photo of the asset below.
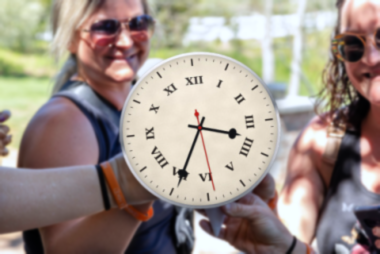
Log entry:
h=3 m=34 s=29
